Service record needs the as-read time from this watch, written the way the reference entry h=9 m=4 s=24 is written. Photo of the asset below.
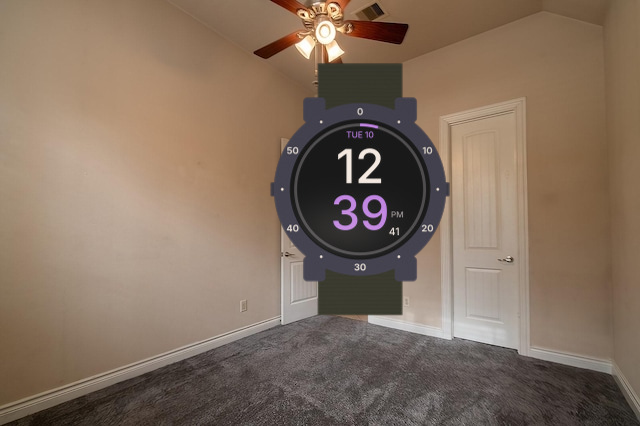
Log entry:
h=12 m=39 s=41
